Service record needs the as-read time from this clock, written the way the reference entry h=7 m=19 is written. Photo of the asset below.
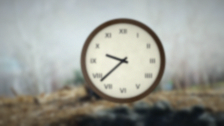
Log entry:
h=9 m=38
